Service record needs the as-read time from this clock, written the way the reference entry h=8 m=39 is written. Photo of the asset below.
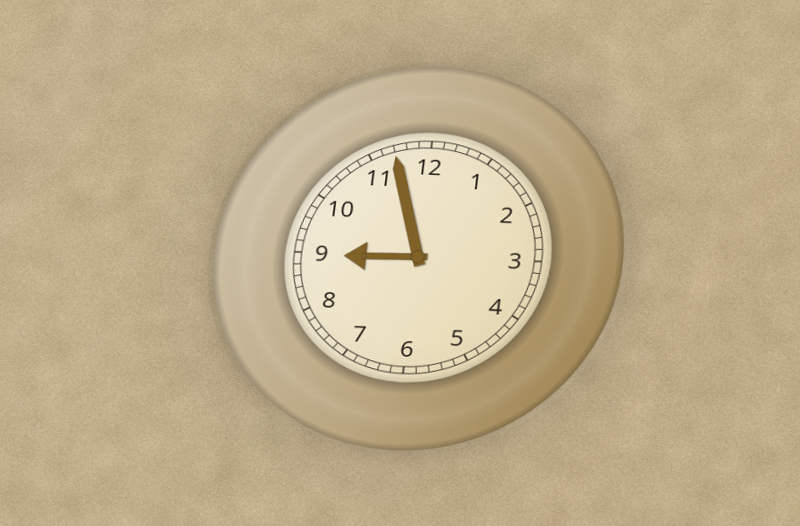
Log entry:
h=8 m=57
